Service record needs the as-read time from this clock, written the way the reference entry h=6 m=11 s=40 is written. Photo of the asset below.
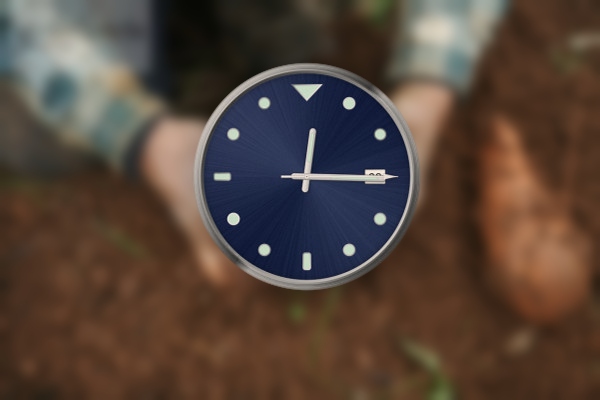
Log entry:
h=12 m=15 s=15
